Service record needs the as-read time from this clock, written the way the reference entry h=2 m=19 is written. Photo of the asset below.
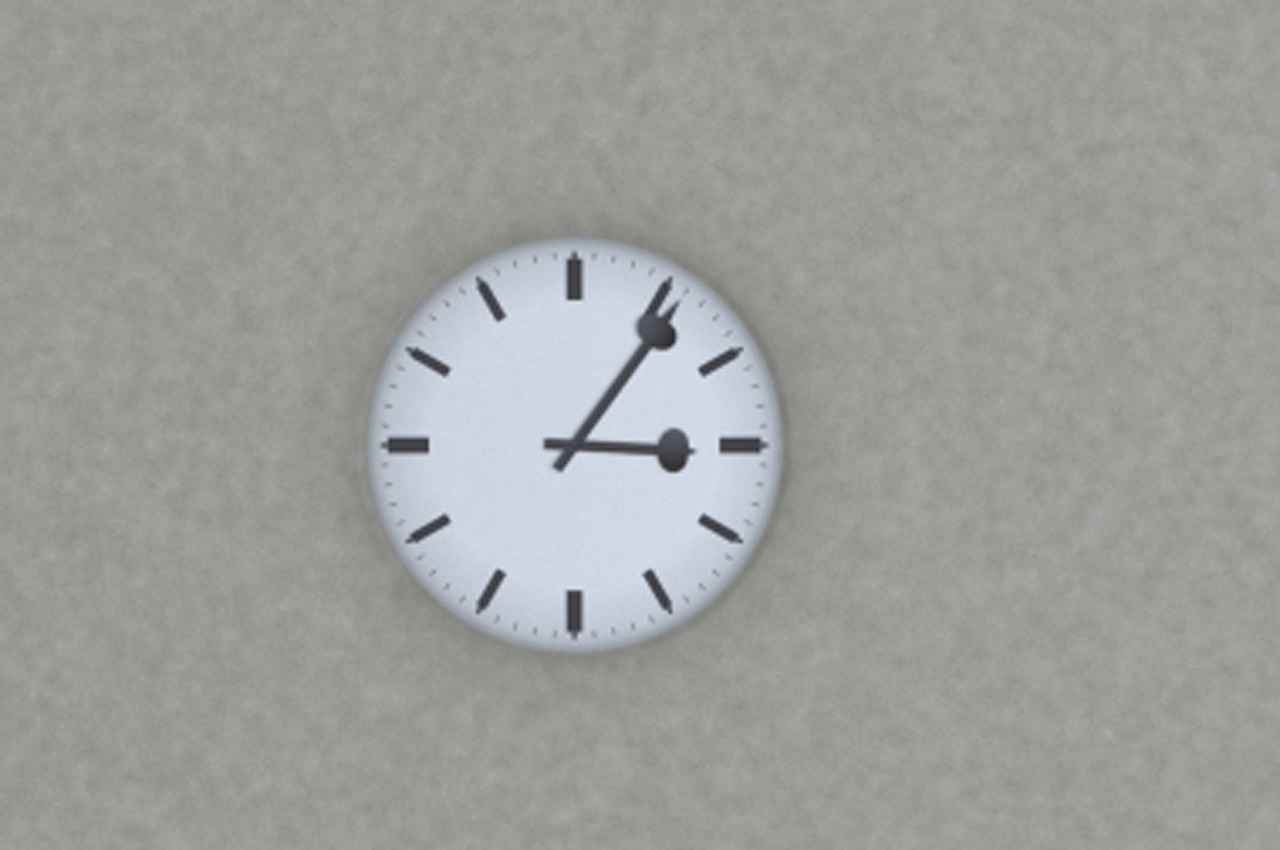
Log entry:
h=3 m=6
